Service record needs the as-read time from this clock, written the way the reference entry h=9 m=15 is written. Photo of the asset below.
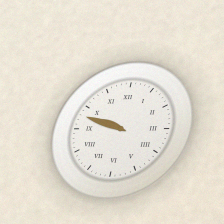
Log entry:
h=9 m=48
